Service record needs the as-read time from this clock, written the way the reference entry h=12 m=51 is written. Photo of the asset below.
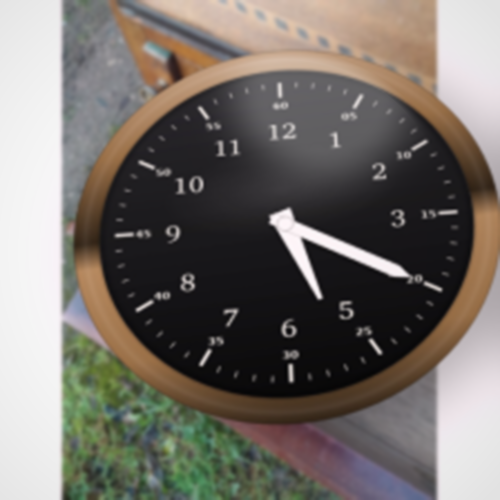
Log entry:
h=5 m=20
